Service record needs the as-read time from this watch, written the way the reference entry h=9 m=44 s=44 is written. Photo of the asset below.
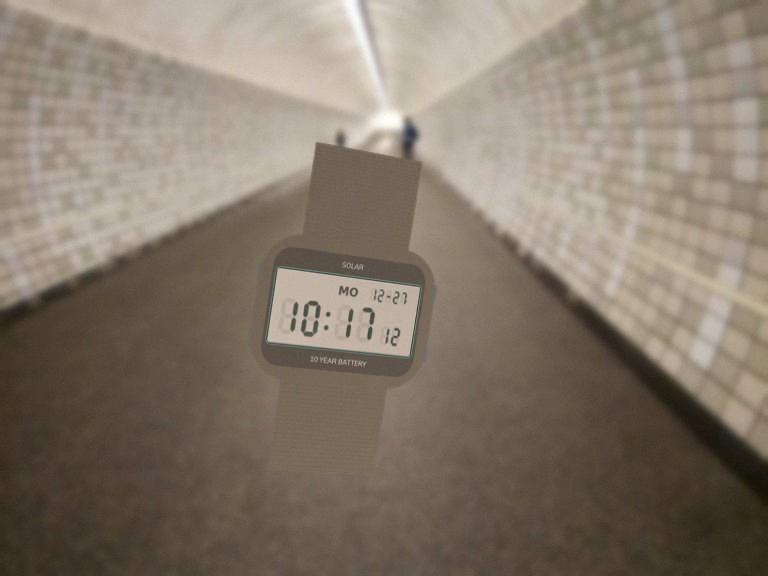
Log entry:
h=10 m=17 s=12
